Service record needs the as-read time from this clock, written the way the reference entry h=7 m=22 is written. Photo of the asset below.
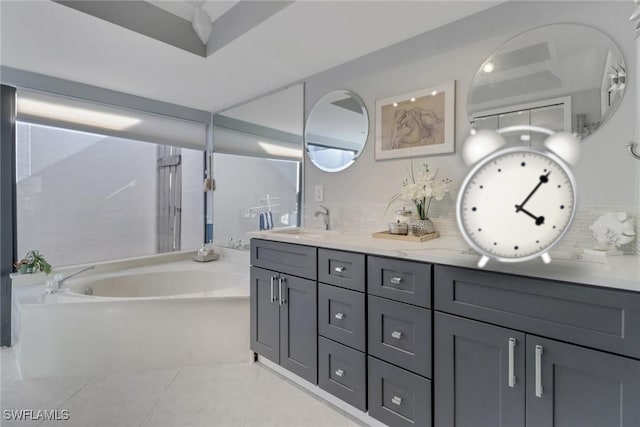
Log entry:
h=4 m=6
